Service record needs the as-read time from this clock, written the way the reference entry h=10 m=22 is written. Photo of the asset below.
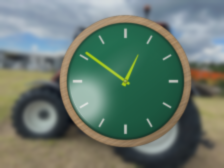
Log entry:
h=12 m=51
